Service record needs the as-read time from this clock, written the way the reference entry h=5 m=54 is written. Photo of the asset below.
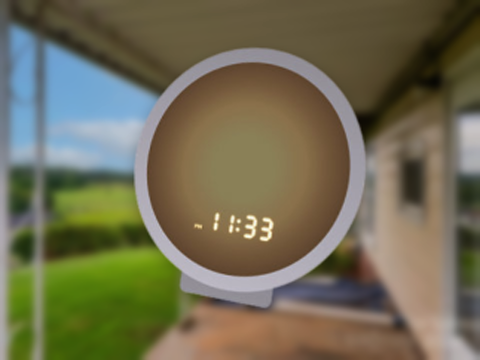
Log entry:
h=11 m=33
